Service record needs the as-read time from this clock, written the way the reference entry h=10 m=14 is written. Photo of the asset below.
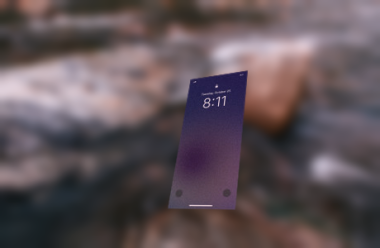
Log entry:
h=8 m=11
